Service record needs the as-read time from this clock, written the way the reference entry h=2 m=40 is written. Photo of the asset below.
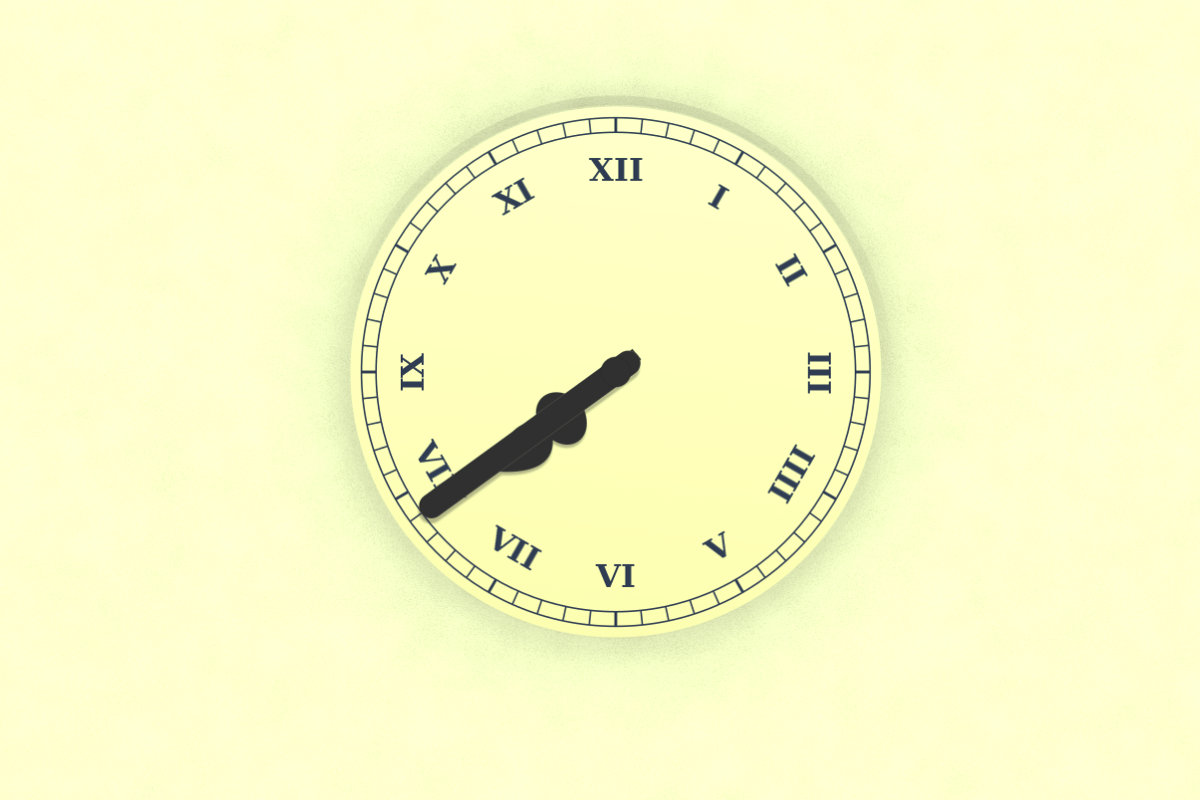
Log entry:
h=7 m=39
